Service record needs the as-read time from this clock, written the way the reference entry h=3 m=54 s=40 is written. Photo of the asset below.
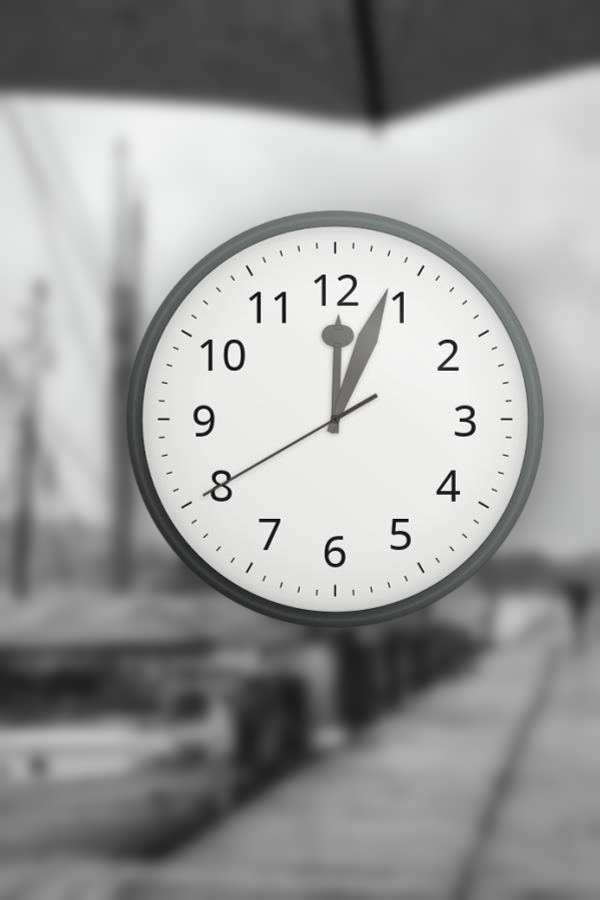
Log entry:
h=12 m=3 s=40
